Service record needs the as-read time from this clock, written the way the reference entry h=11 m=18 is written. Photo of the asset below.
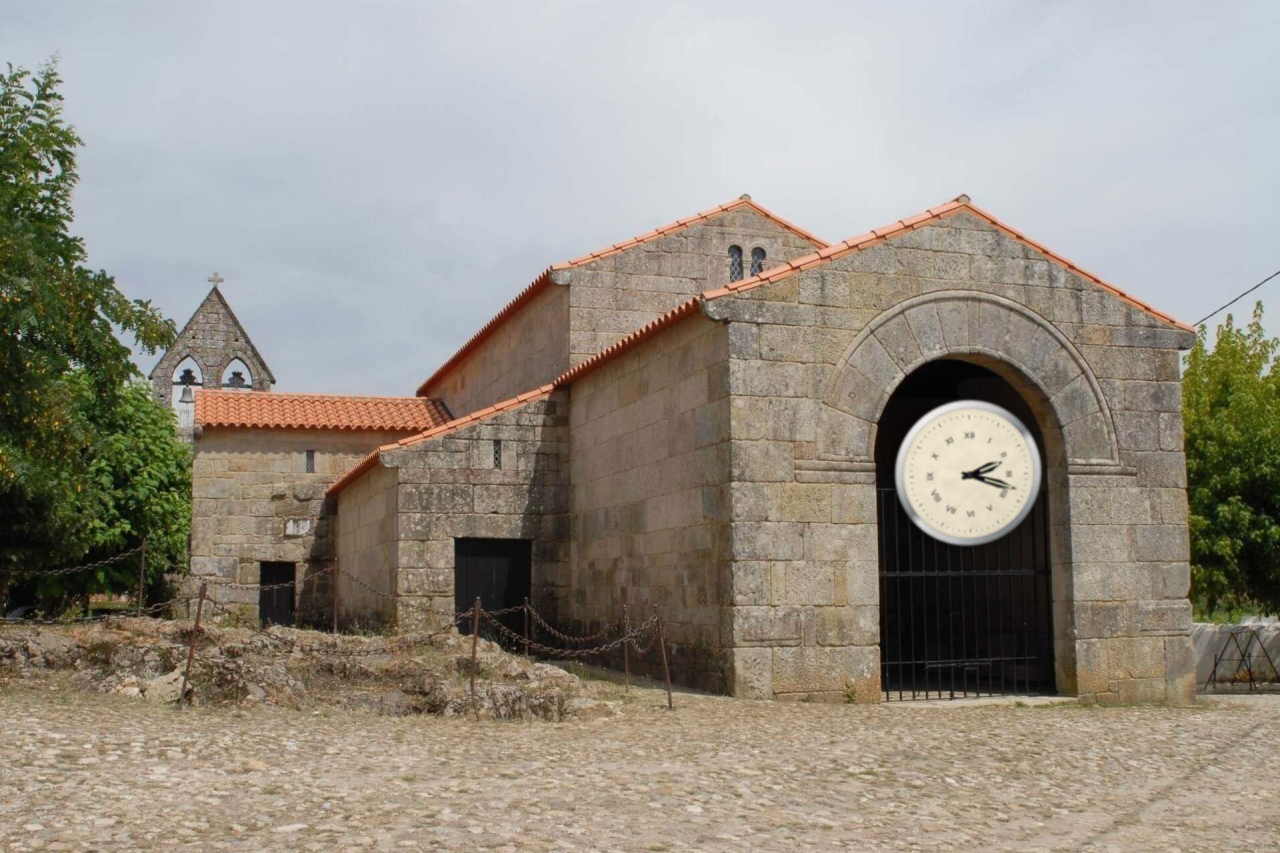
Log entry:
h=2 m=18
